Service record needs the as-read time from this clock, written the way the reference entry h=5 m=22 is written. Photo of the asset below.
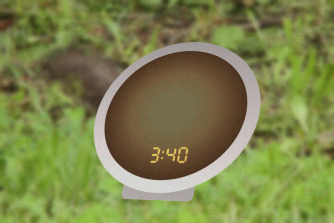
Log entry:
h=3 m=40
